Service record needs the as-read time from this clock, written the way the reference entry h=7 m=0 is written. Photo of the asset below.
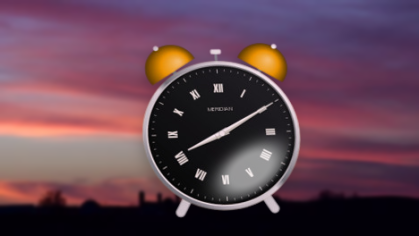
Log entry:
h=8 m=10
